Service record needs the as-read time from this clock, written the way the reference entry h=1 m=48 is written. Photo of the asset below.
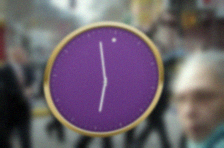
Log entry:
h=5 m=57
